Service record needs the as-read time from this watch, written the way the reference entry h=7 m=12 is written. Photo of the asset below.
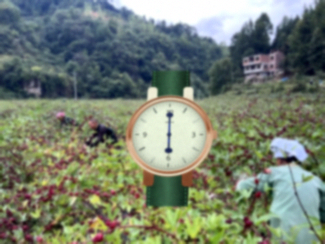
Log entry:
h=6 m=0
